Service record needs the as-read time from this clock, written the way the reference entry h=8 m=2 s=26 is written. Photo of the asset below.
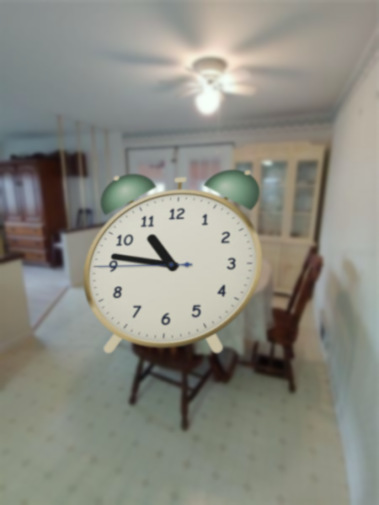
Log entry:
h=10 m=46 s=45
